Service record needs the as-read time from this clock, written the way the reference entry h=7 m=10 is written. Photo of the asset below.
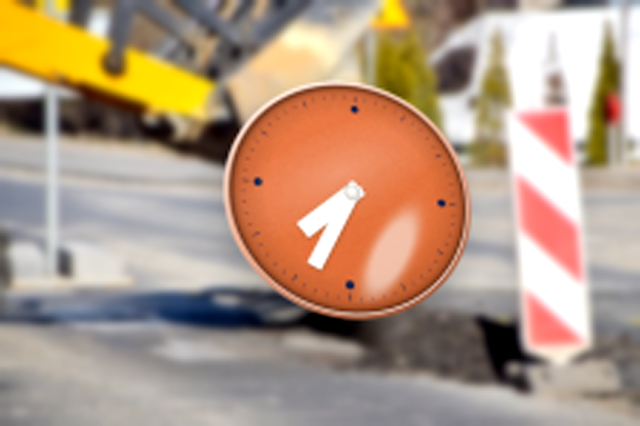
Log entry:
h=7 m=34
